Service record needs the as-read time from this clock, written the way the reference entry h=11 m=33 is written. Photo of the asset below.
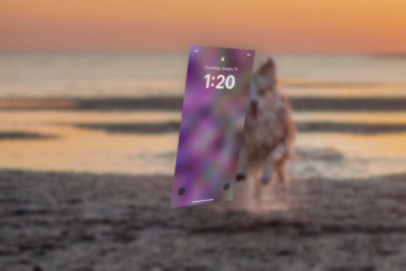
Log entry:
h=1 m=20
